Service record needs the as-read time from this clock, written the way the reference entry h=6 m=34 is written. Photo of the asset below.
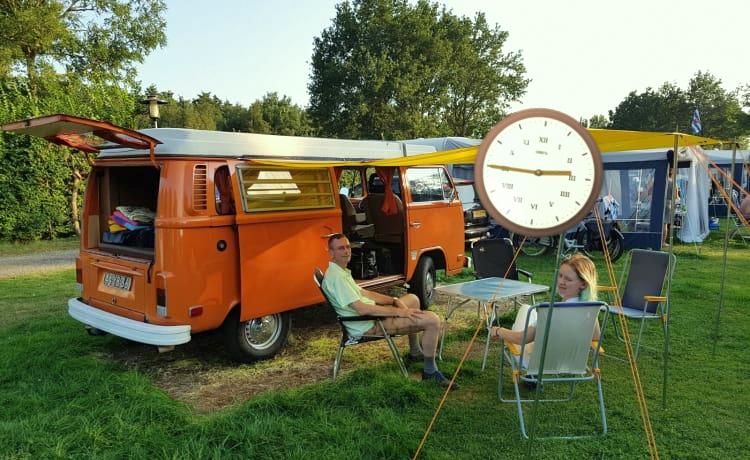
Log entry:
h=2 m=45
